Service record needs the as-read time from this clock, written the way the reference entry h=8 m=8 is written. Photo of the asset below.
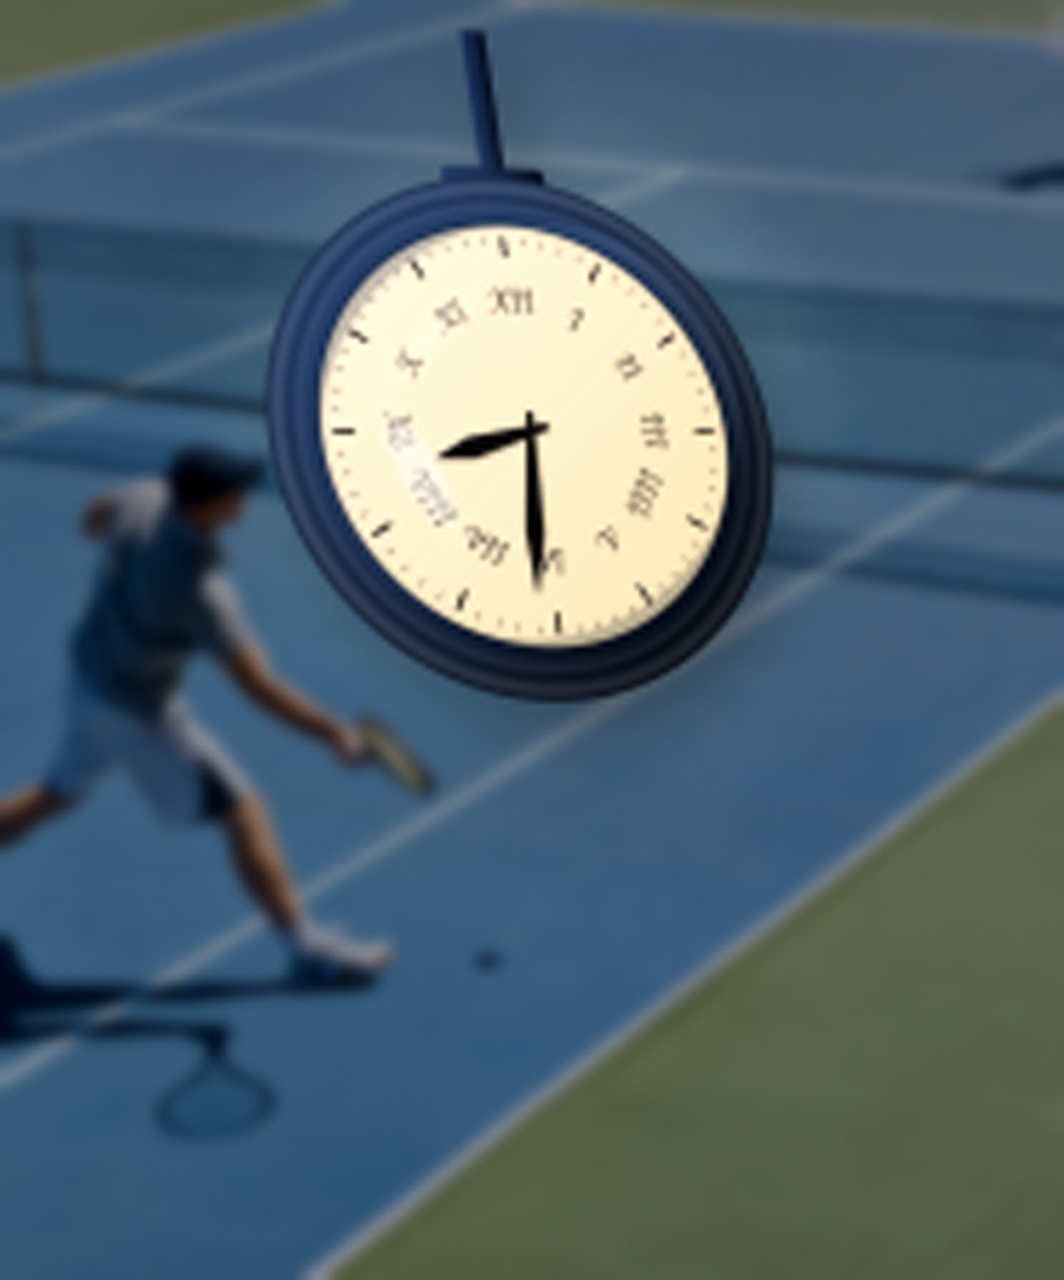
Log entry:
h=8 m=31
